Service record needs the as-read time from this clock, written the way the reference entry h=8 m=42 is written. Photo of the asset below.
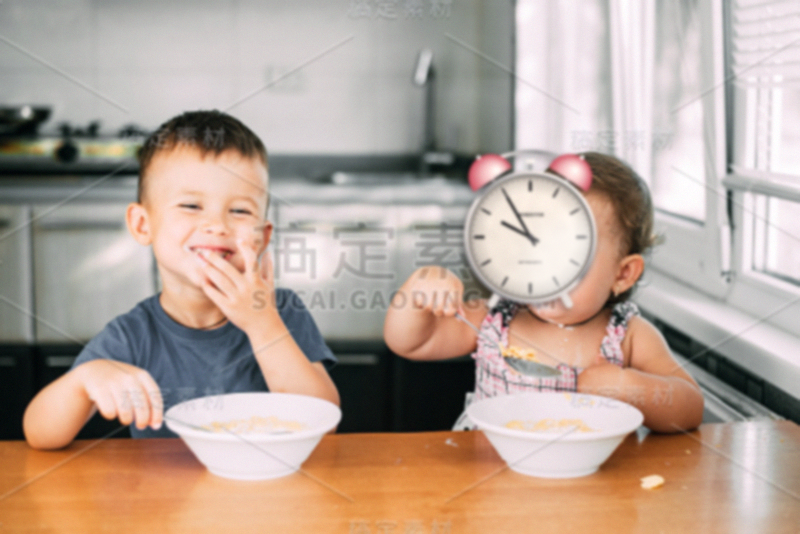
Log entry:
h=9 m=55
